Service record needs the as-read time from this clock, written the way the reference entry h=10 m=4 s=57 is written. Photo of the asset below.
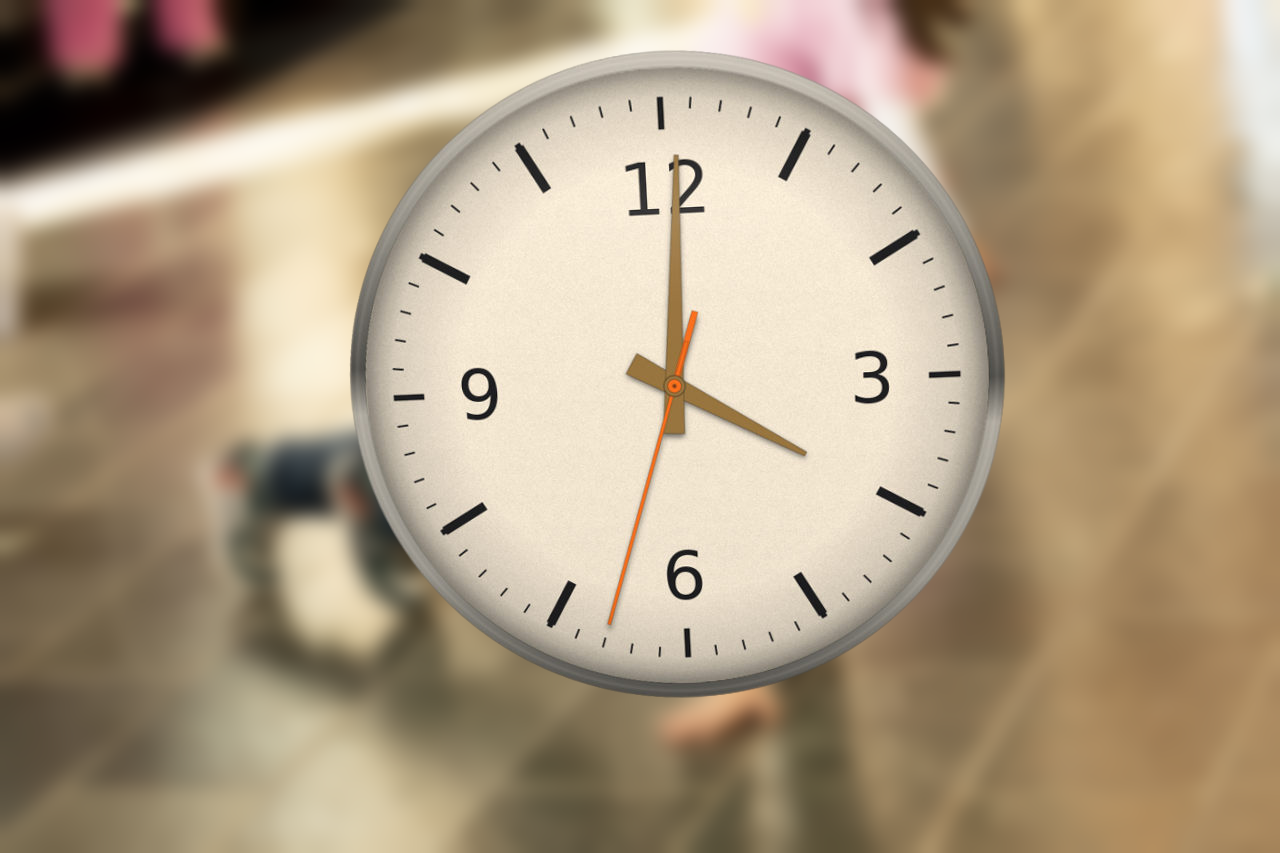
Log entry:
h=4 m=0 s=33
